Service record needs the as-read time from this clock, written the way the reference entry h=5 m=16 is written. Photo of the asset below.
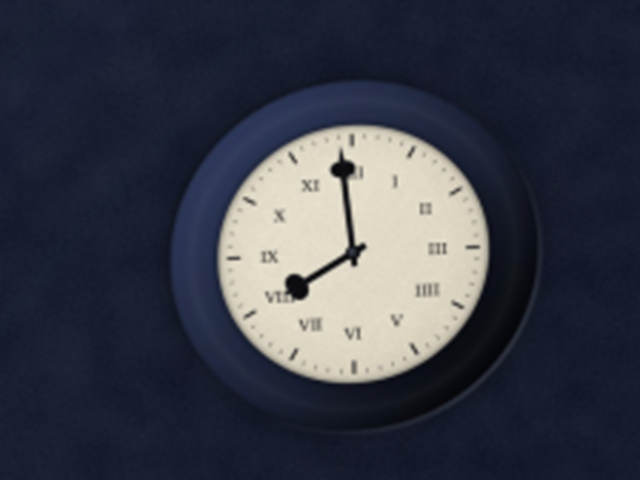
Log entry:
h=7 m=59
